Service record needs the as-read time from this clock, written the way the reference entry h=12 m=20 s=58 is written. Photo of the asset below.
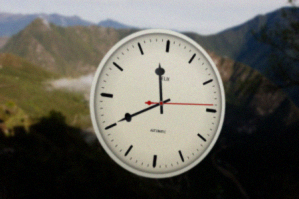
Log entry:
h=11 m=40 s=14
